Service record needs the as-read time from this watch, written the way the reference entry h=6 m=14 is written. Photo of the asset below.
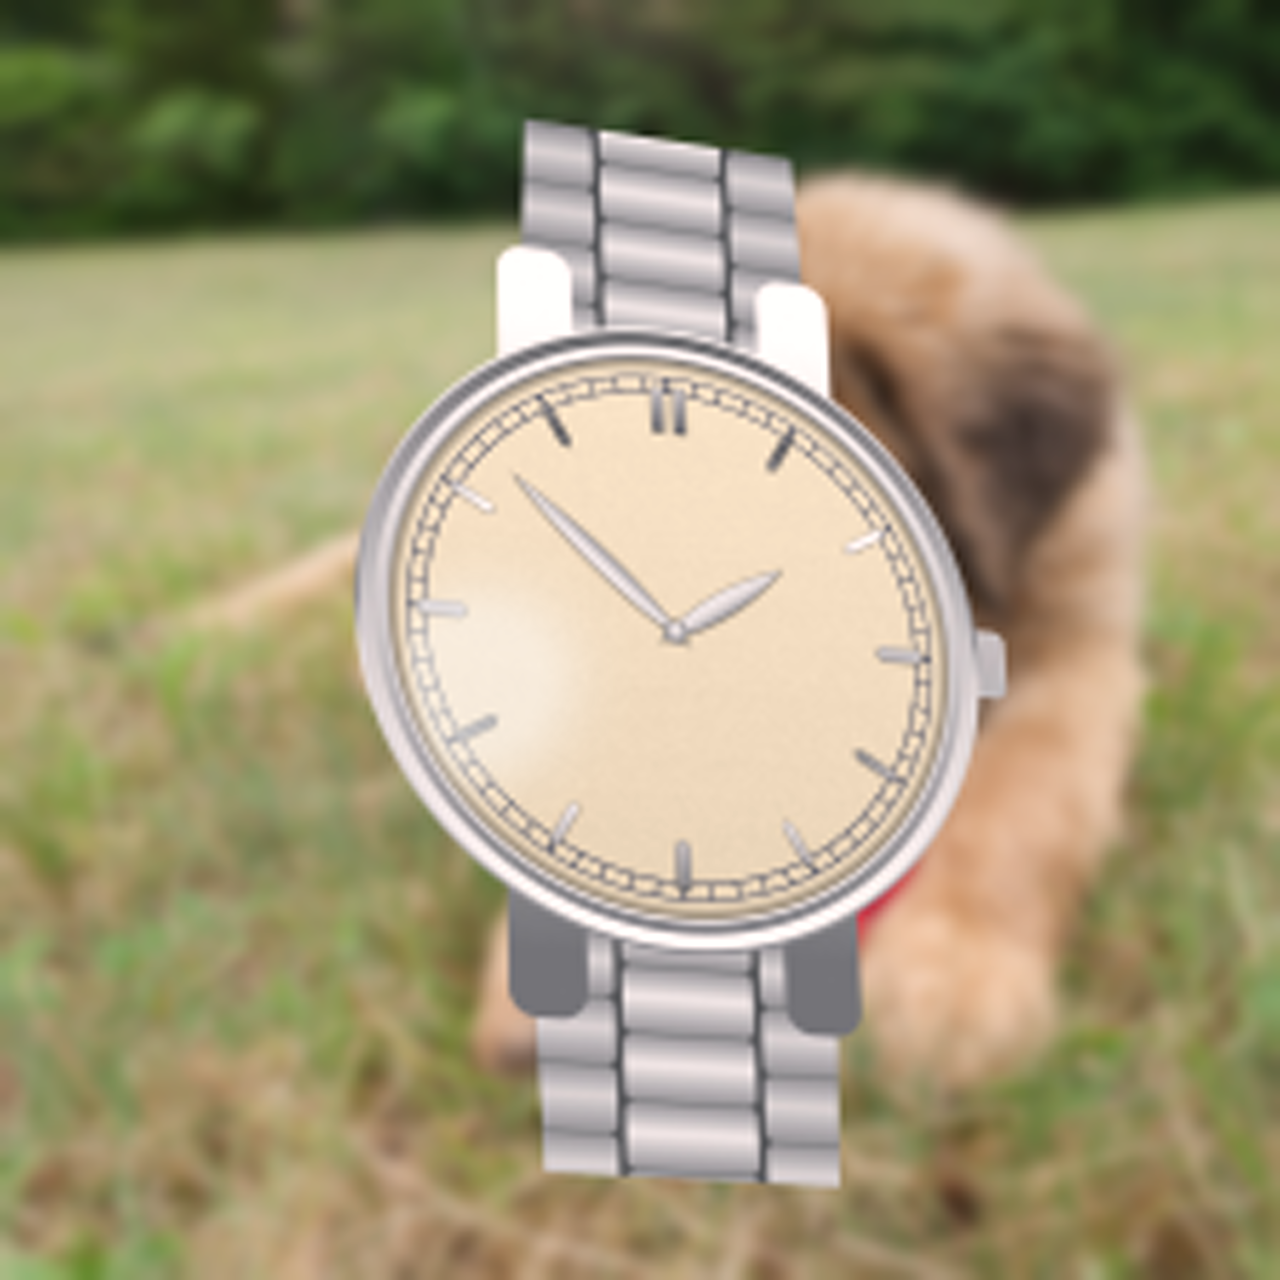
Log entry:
h=1 m=52
